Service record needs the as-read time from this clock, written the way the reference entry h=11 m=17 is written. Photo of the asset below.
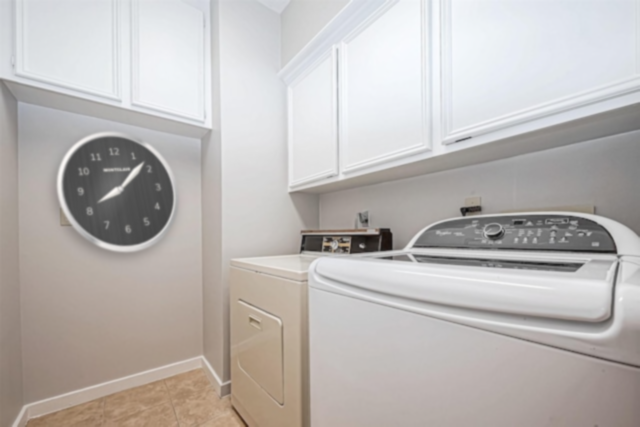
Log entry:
h=8 m=8
